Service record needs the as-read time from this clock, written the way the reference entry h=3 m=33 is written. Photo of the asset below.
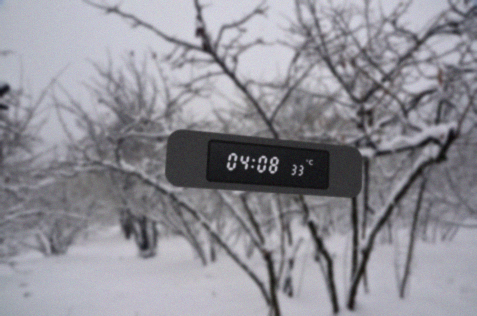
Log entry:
h=4 m=8
